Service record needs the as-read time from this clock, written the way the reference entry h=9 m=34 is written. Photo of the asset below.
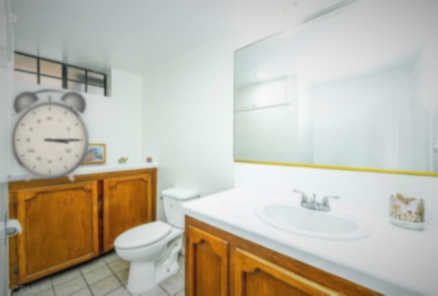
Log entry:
h=3 m=15
